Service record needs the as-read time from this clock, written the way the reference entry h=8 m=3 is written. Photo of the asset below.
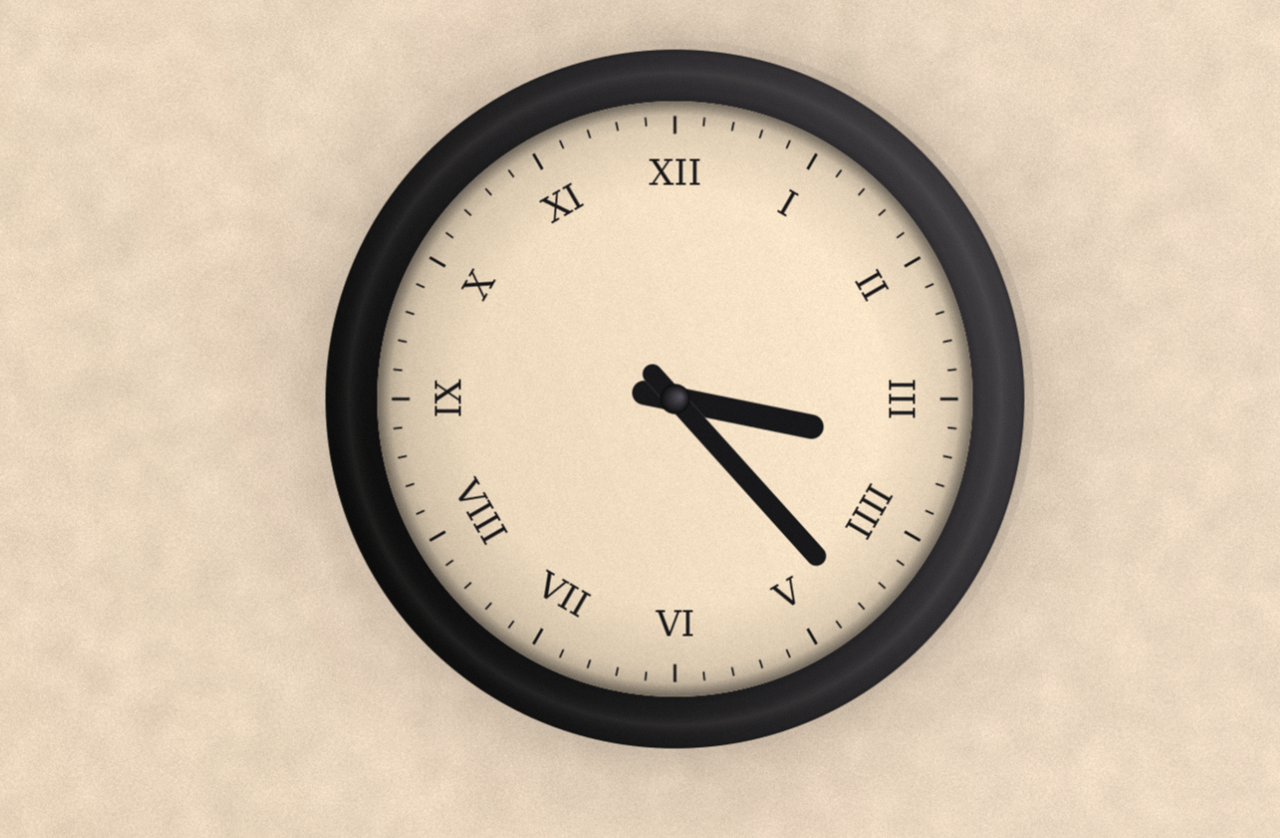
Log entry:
h=3 m=23
